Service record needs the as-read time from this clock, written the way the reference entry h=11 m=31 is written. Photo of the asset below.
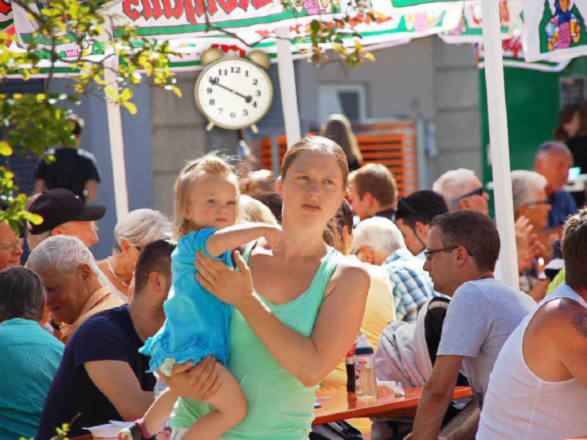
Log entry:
h=3 m=49
